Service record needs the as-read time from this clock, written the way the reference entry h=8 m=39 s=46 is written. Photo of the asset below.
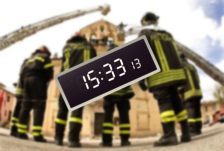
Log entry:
h=15 m=33 s=13
